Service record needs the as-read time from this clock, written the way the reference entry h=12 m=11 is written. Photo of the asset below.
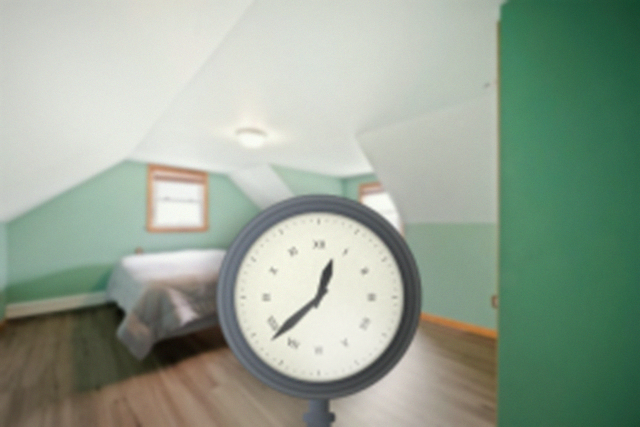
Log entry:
h=12 m=38
